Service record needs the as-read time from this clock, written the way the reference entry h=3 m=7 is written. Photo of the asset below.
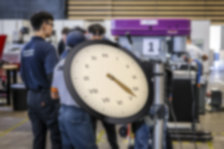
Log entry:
h=4 m=23
